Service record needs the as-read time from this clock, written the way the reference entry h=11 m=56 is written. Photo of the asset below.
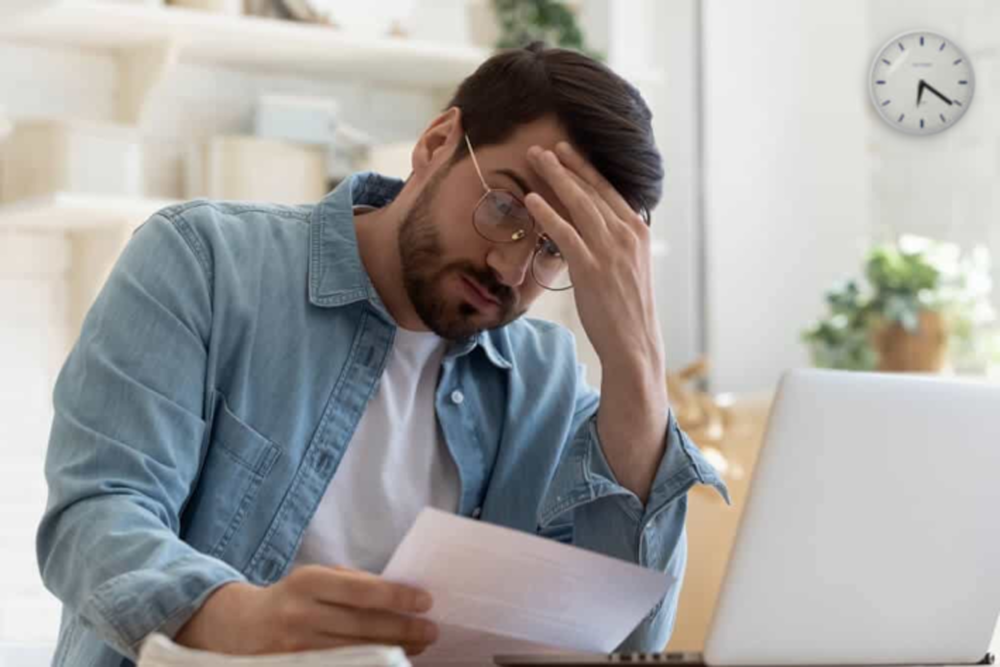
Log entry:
h=6 m=21
